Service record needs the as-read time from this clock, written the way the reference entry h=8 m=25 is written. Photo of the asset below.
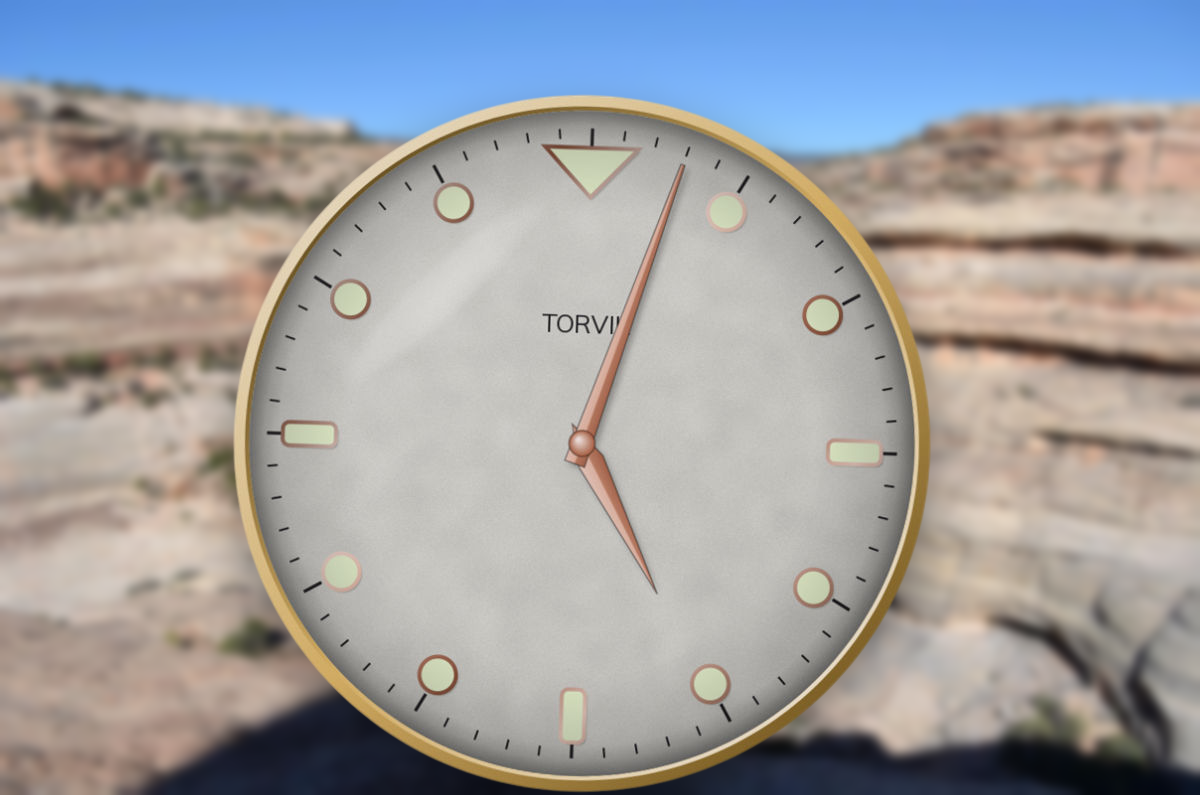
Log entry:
h=5 m=3
